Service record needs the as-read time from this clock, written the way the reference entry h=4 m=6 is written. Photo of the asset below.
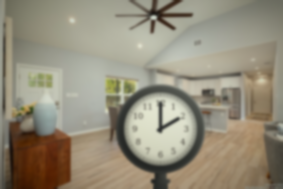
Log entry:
h=2 m=0
